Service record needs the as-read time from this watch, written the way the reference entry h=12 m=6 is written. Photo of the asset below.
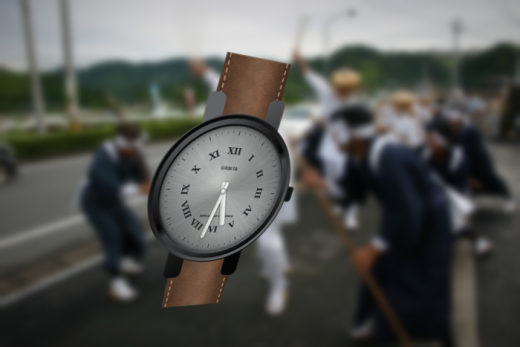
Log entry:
h=5 m=32
